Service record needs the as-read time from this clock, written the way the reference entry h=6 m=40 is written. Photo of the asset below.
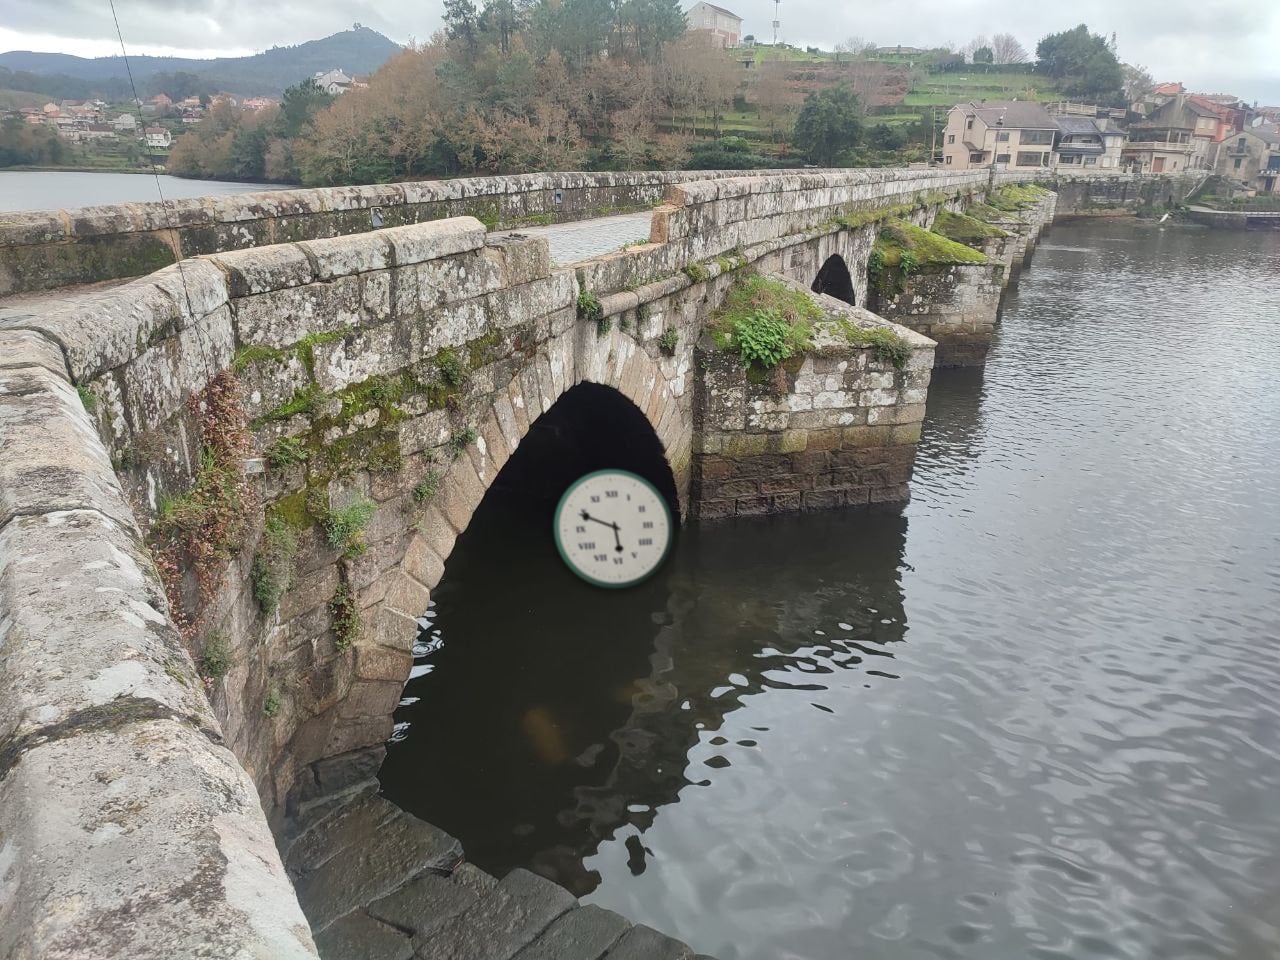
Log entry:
h=5 m=49
